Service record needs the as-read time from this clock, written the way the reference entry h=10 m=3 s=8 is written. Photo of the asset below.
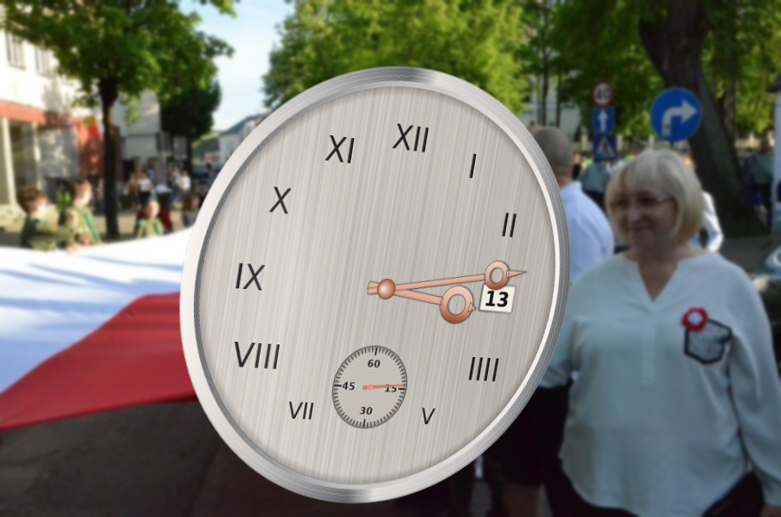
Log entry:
h=3 m=13 s=14
